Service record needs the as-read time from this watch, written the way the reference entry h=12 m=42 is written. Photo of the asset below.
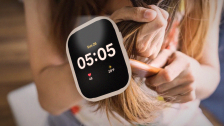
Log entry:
h=5 m=5
